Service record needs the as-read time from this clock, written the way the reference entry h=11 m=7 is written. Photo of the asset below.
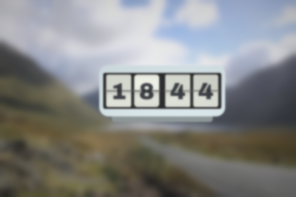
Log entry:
h=18 m=44
